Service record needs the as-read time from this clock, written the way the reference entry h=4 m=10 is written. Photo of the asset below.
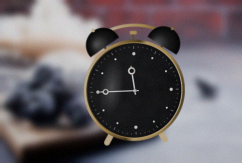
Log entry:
h=11 m=45
